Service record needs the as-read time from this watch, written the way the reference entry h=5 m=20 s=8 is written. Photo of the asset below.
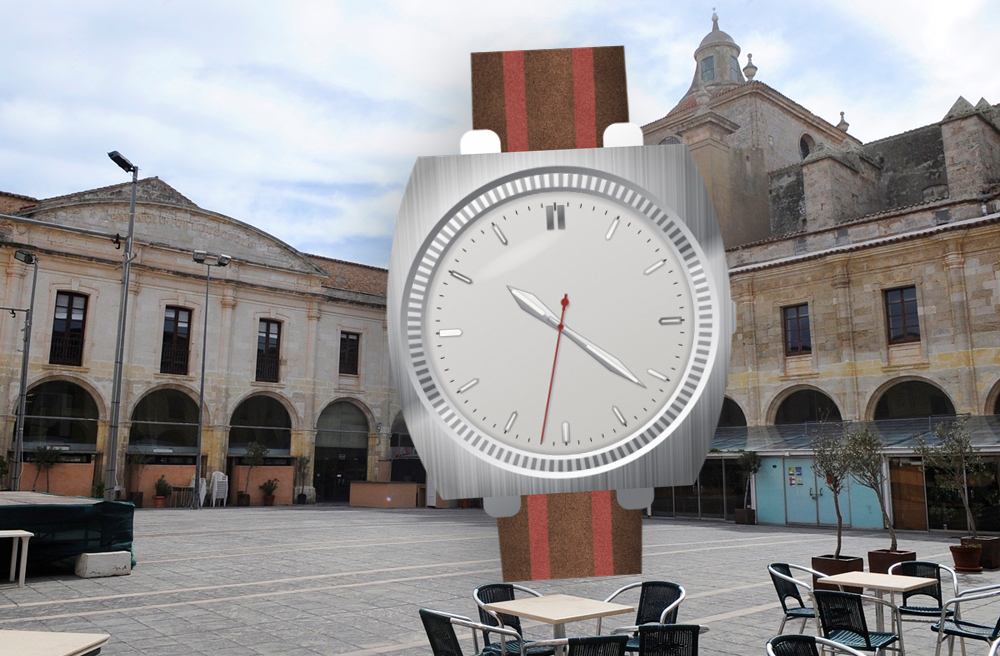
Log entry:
h=10 m=21 s=32
